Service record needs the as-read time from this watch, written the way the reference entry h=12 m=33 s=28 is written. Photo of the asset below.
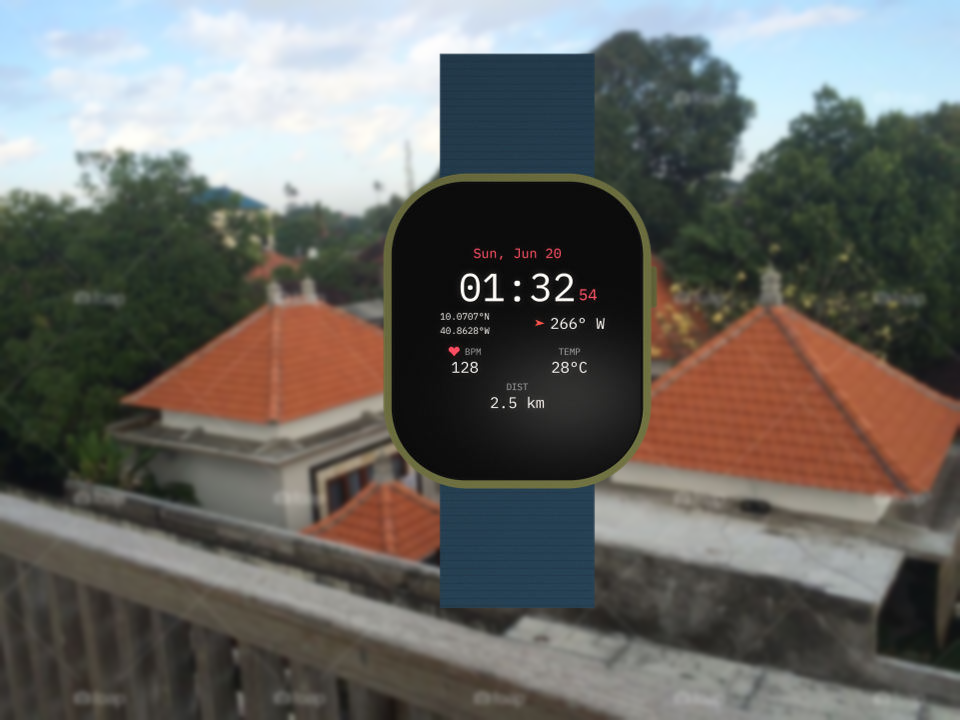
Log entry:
h=1 m=32 s=54
